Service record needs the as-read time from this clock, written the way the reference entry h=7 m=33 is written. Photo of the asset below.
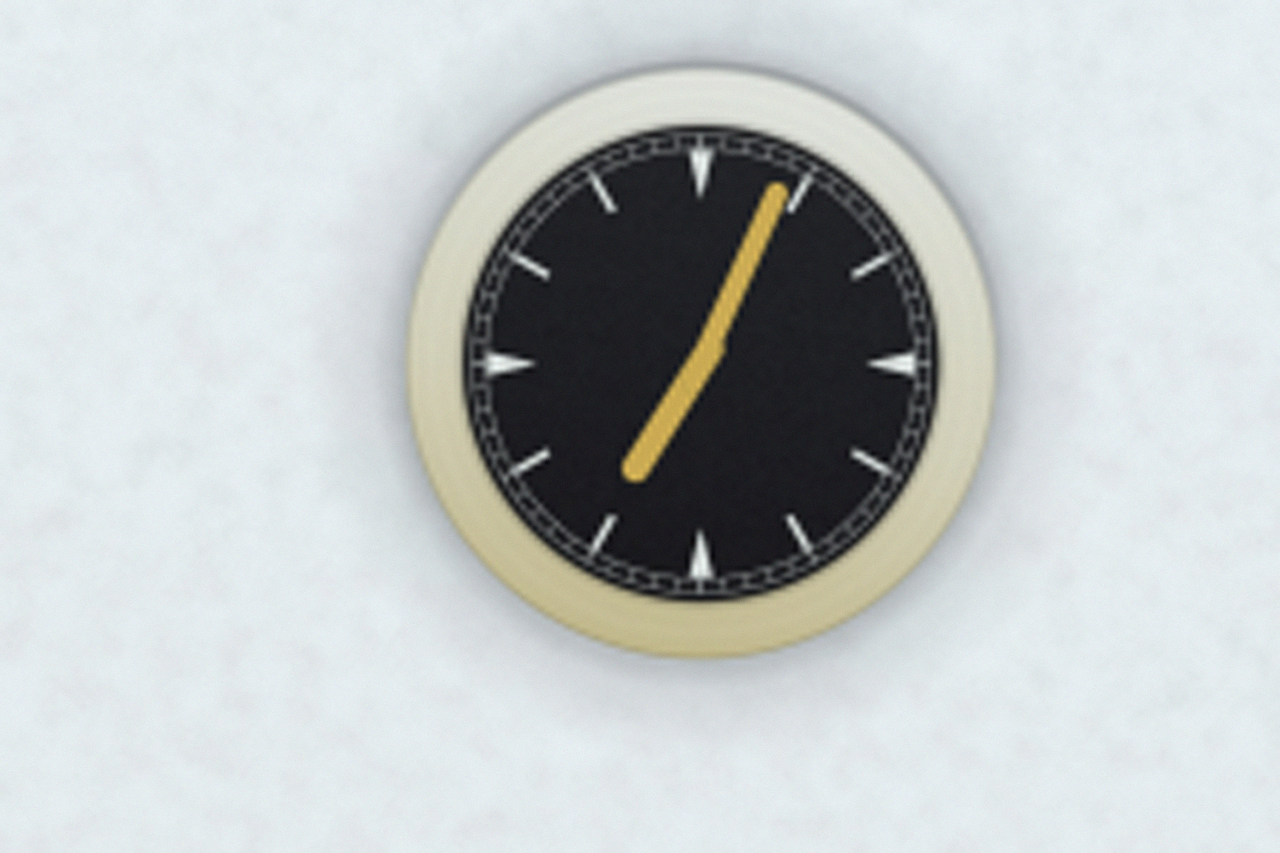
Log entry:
h=7 m=4
